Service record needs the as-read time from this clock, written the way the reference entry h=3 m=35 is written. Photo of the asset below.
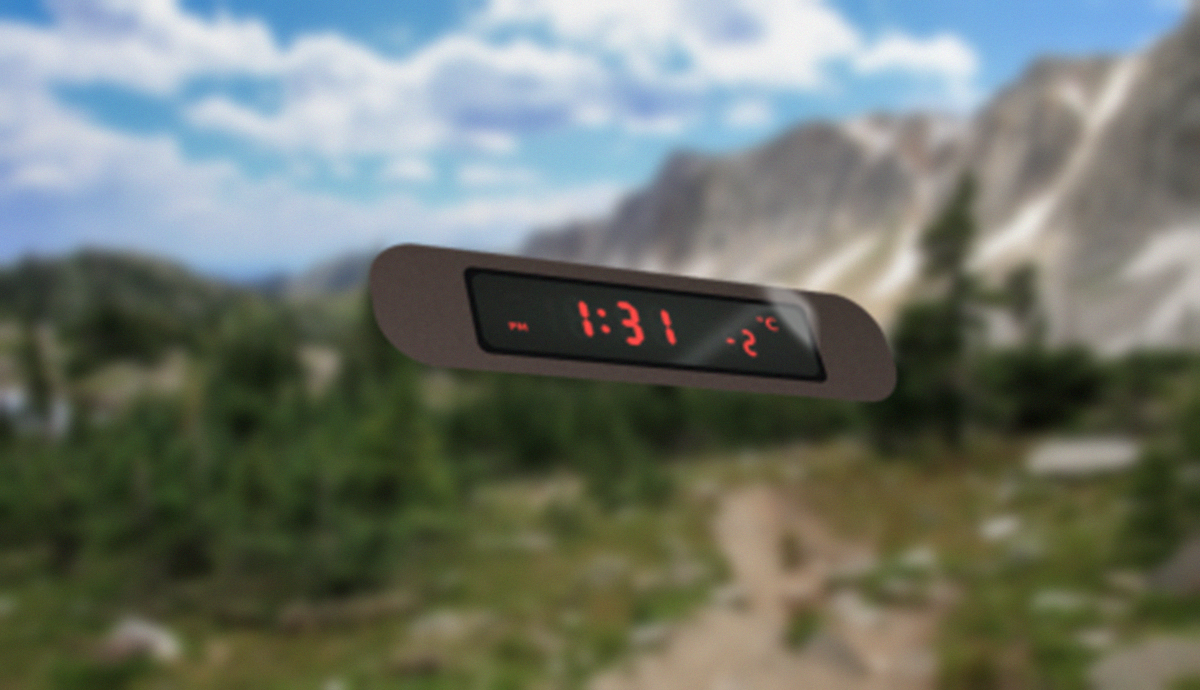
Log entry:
h=1 m=31
